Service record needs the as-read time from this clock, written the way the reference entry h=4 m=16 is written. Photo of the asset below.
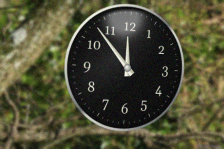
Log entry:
h=11 m=53
